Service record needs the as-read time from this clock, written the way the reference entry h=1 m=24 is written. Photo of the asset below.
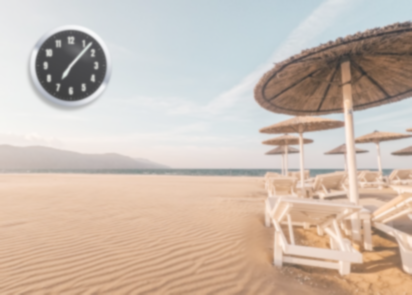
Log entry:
h=7 m=7
